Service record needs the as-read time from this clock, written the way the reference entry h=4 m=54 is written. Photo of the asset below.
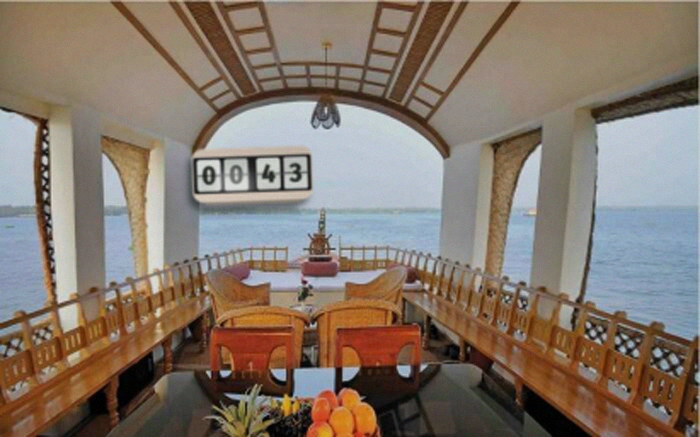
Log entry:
h=0 m=43
